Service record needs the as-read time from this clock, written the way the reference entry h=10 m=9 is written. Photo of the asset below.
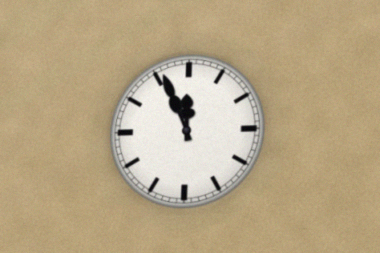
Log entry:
h=11 m=56
